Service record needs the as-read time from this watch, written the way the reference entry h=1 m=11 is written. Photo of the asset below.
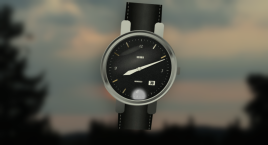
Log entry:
h=8 m=11
